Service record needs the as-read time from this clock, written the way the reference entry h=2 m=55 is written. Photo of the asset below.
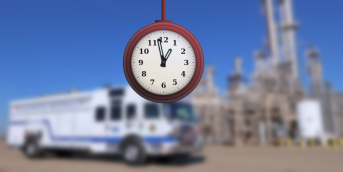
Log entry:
h=12 m=58
